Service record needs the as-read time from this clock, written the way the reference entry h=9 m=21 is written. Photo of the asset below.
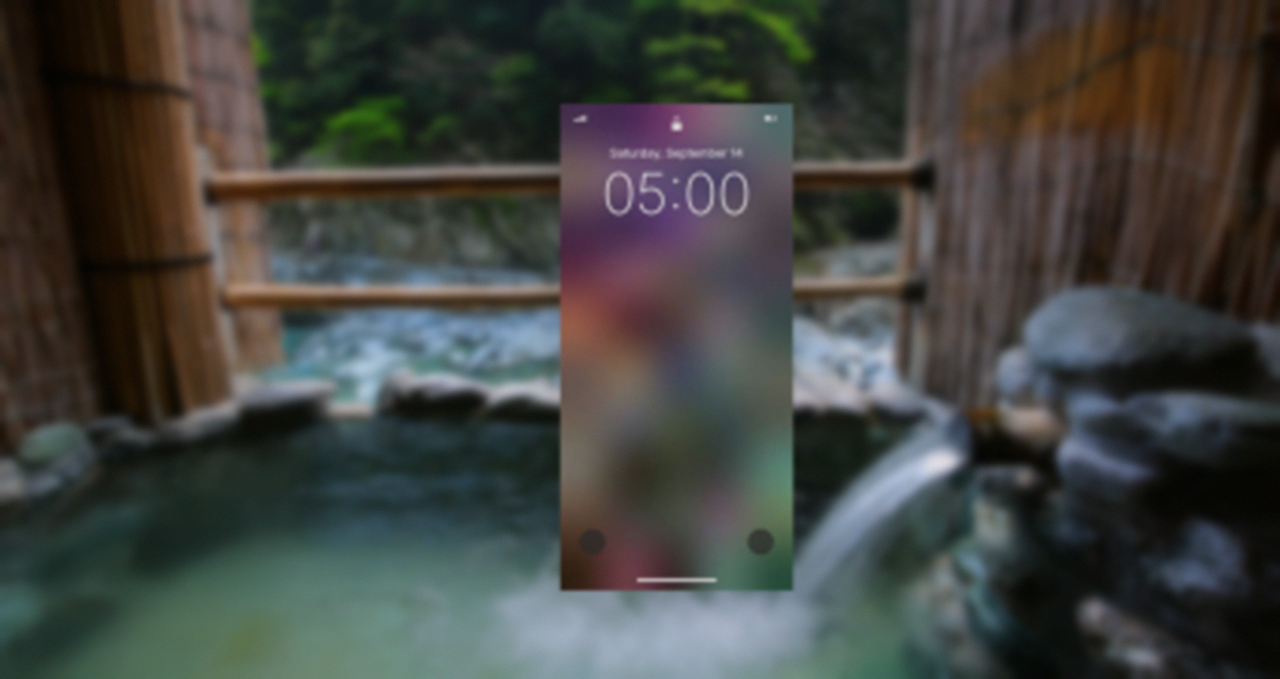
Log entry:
h=5 m=0
